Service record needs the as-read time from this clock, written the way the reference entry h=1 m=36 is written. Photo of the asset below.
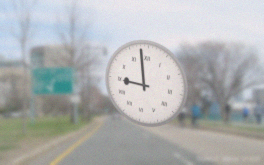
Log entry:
h=8 m=58
